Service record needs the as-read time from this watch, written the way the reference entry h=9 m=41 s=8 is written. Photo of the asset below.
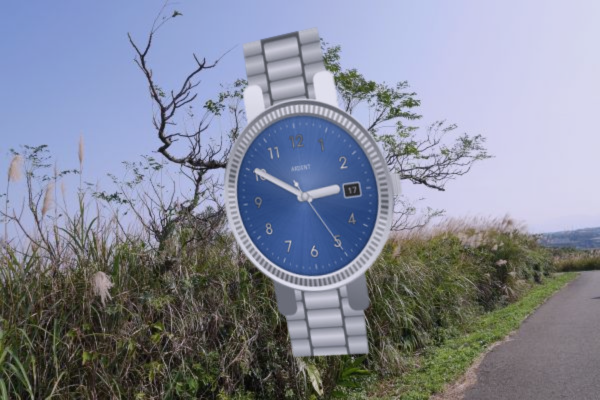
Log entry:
h=2 m=50 s=25
